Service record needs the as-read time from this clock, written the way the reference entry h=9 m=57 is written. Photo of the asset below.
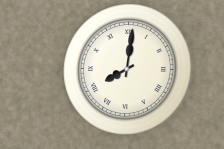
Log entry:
h=8 m=1
